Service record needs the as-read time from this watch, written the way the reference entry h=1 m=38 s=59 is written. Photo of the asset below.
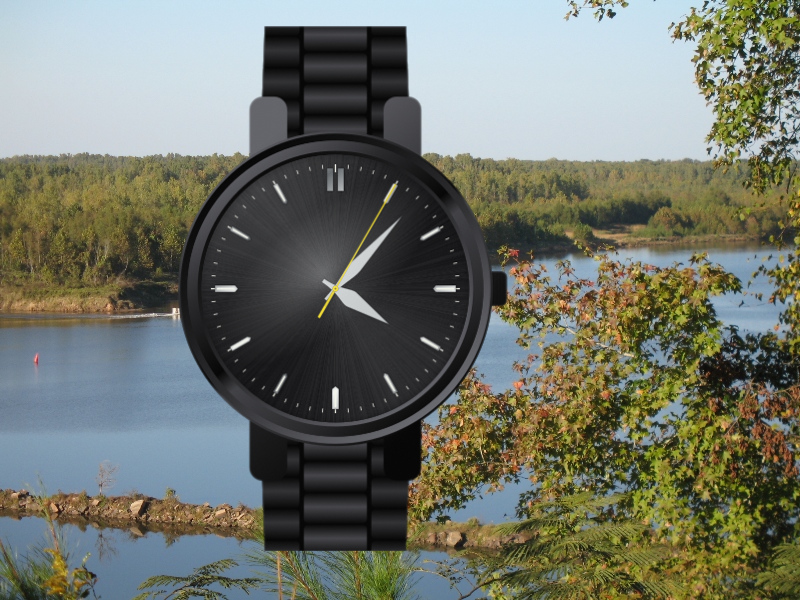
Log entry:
h=4 m=7 s=5
